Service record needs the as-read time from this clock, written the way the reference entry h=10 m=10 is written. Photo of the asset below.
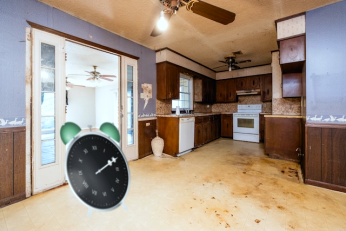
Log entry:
h=2 m=11
